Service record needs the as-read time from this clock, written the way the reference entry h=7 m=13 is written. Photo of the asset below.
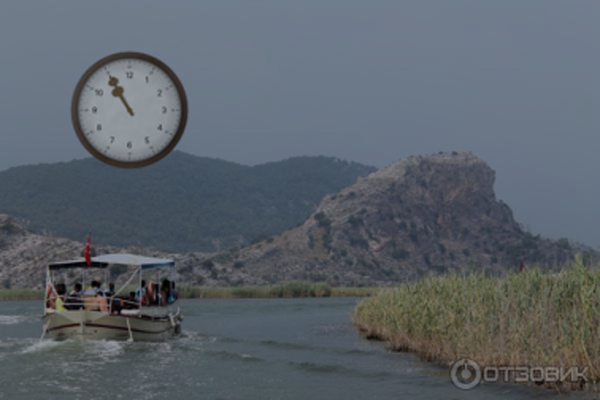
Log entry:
h=10 m=55
